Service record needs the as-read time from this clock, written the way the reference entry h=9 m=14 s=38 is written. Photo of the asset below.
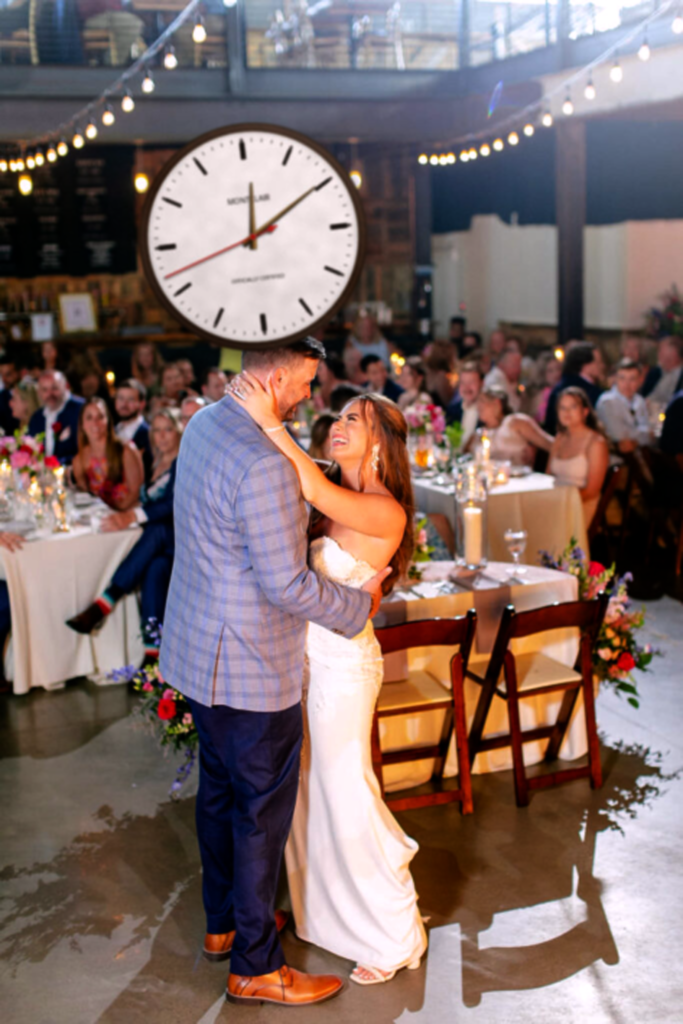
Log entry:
h=12 m=9 s=42
